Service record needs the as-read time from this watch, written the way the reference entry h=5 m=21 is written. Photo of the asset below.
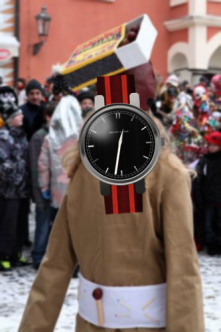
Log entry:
h=12 m=32
